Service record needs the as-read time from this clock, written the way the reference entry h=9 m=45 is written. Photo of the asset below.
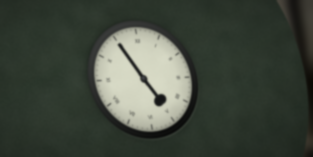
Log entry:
h=4 m=55
